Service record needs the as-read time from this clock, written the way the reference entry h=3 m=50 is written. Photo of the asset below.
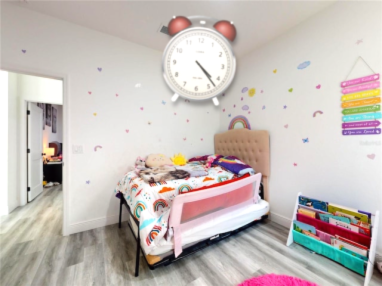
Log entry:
h=4 m=23
